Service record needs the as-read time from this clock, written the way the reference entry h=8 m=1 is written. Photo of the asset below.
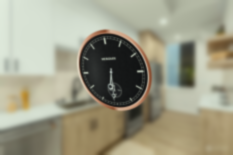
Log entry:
h=6 m=31
